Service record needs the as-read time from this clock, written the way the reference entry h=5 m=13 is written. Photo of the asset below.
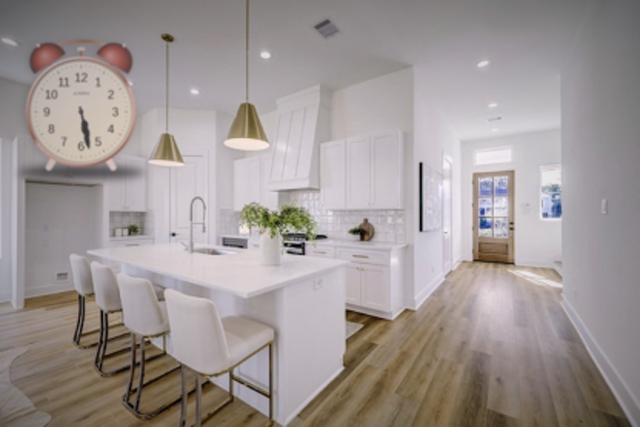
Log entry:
h=5 m=28
